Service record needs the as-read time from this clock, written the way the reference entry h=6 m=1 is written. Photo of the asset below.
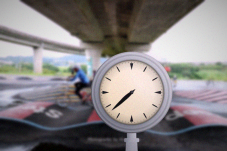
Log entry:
h=7 m=38
